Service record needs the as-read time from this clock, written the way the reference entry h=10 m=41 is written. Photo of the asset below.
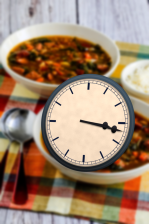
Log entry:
h=3 m=17
